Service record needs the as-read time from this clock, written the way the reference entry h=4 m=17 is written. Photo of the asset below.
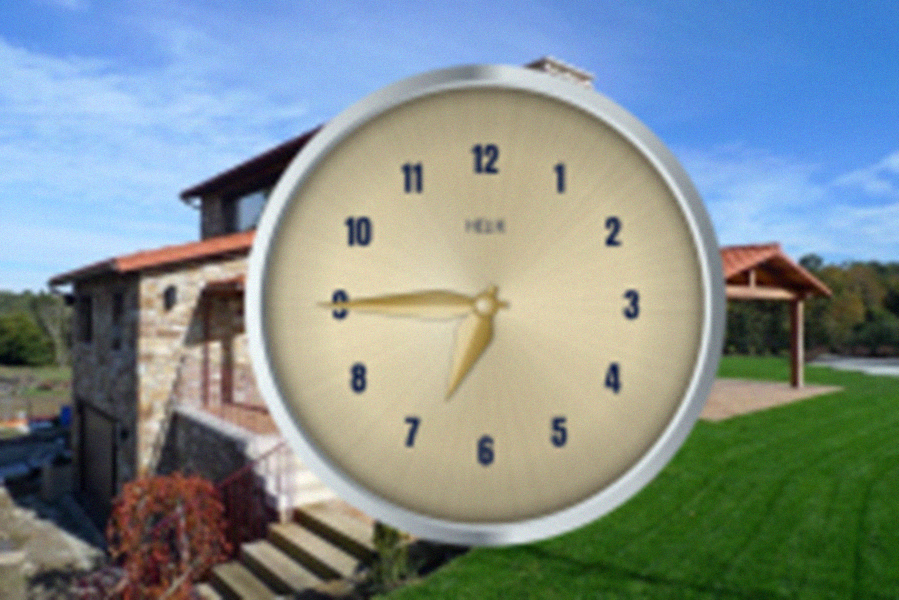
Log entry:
h=6 m=45
